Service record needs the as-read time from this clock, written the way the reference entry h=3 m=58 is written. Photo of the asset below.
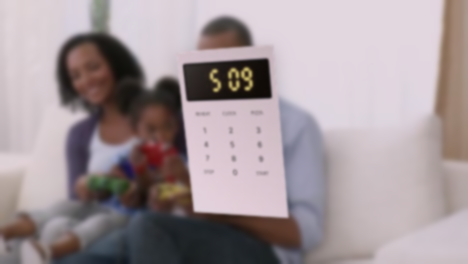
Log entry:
h=5 m=9
